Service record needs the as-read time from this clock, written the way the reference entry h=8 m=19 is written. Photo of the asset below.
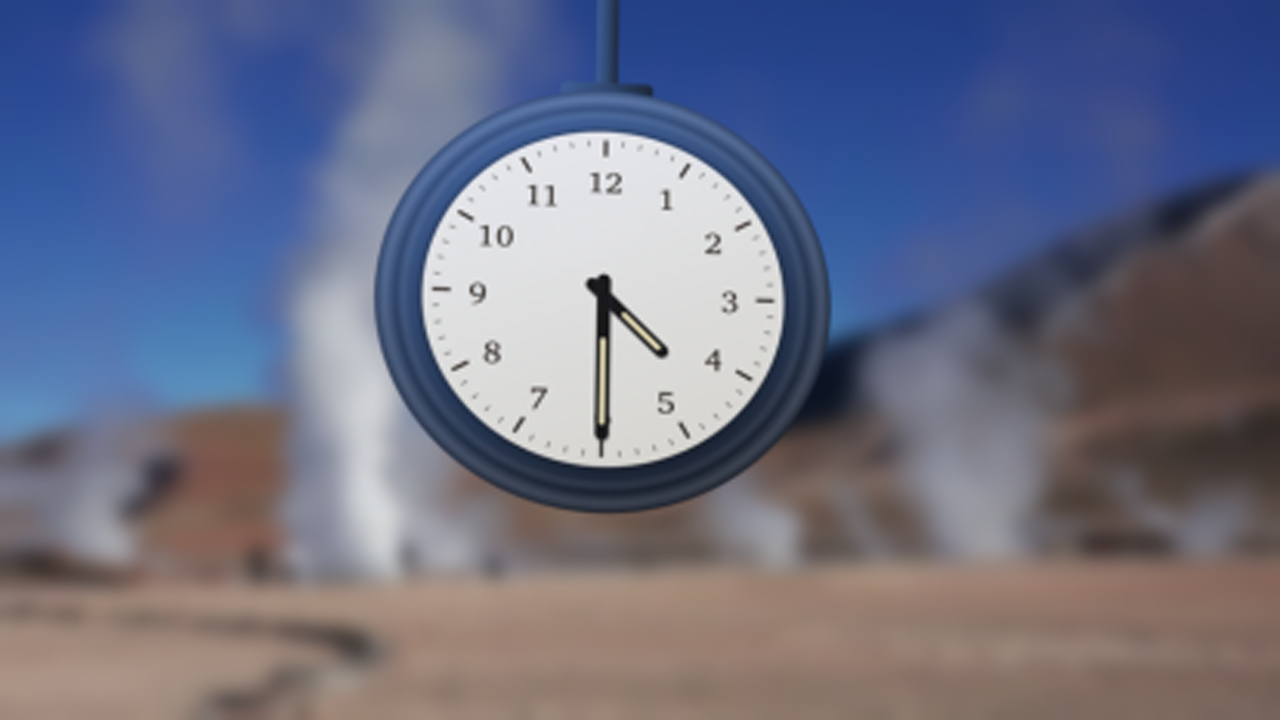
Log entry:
h=4 m=30
